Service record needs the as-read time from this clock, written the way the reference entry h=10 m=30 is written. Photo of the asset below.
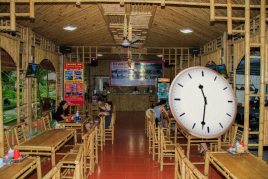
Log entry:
h=11 m=32
